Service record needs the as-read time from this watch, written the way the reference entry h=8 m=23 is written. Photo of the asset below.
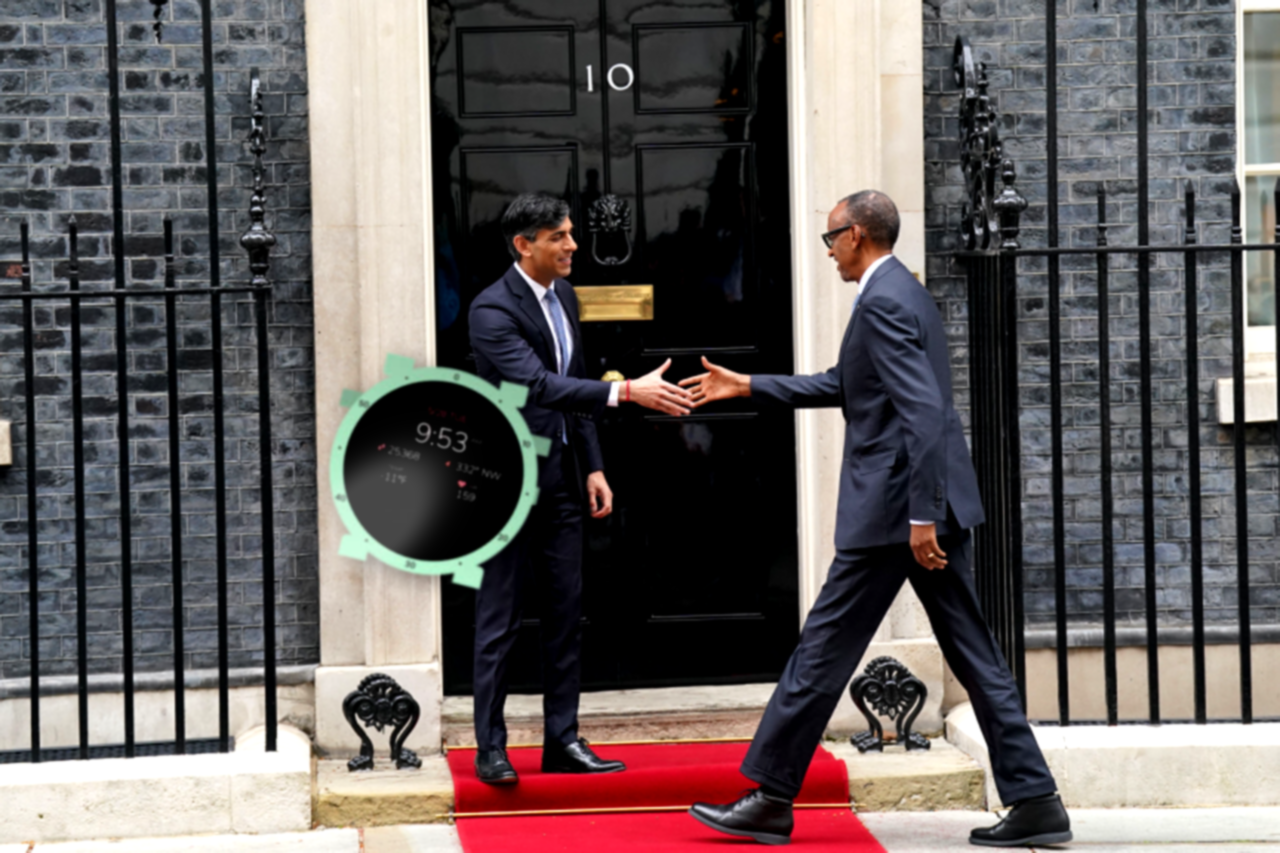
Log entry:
h=9 m=53
